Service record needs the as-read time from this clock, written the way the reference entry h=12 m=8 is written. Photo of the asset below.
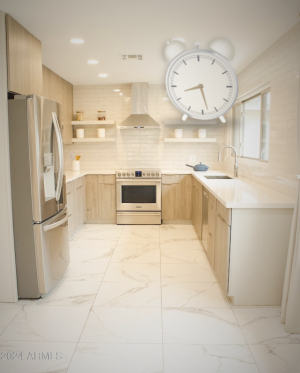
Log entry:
h=8 m=28
